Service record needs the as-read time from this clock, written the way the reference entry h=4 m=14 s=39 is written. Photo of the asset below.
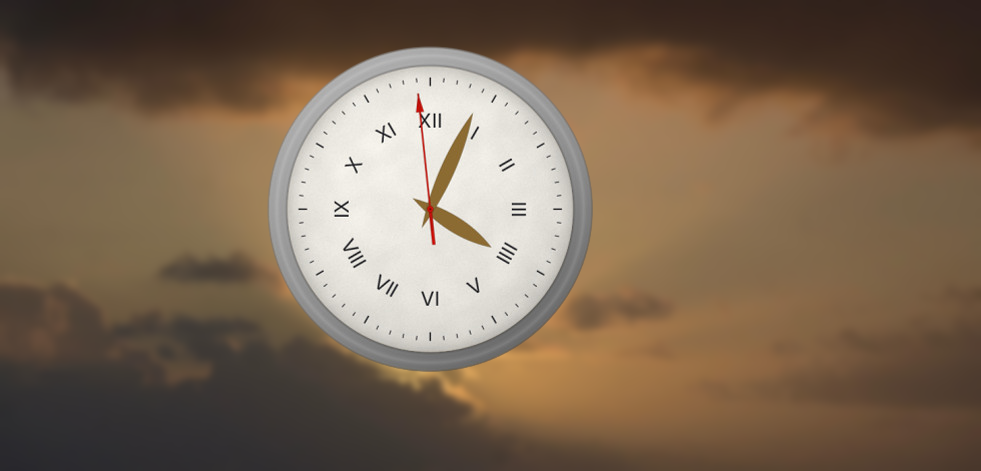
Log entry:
h=4 m=3 s=59
